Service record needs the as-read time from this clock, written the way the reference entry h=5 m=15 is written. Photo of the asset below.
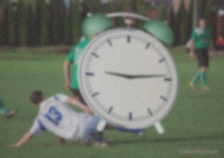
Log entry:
h=9 m=14
